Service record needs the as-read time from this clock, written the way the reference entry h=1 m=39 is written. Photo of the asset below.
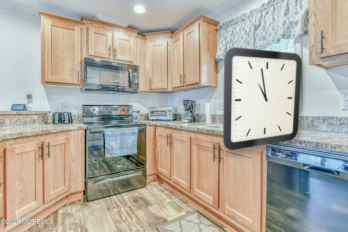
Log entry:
h=10 m=58
